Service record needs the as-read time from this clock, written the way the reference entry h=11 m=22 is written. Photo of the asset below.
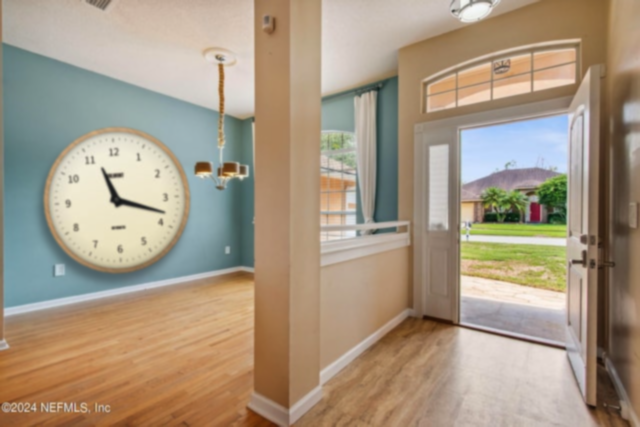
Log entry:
h=11 m=18
